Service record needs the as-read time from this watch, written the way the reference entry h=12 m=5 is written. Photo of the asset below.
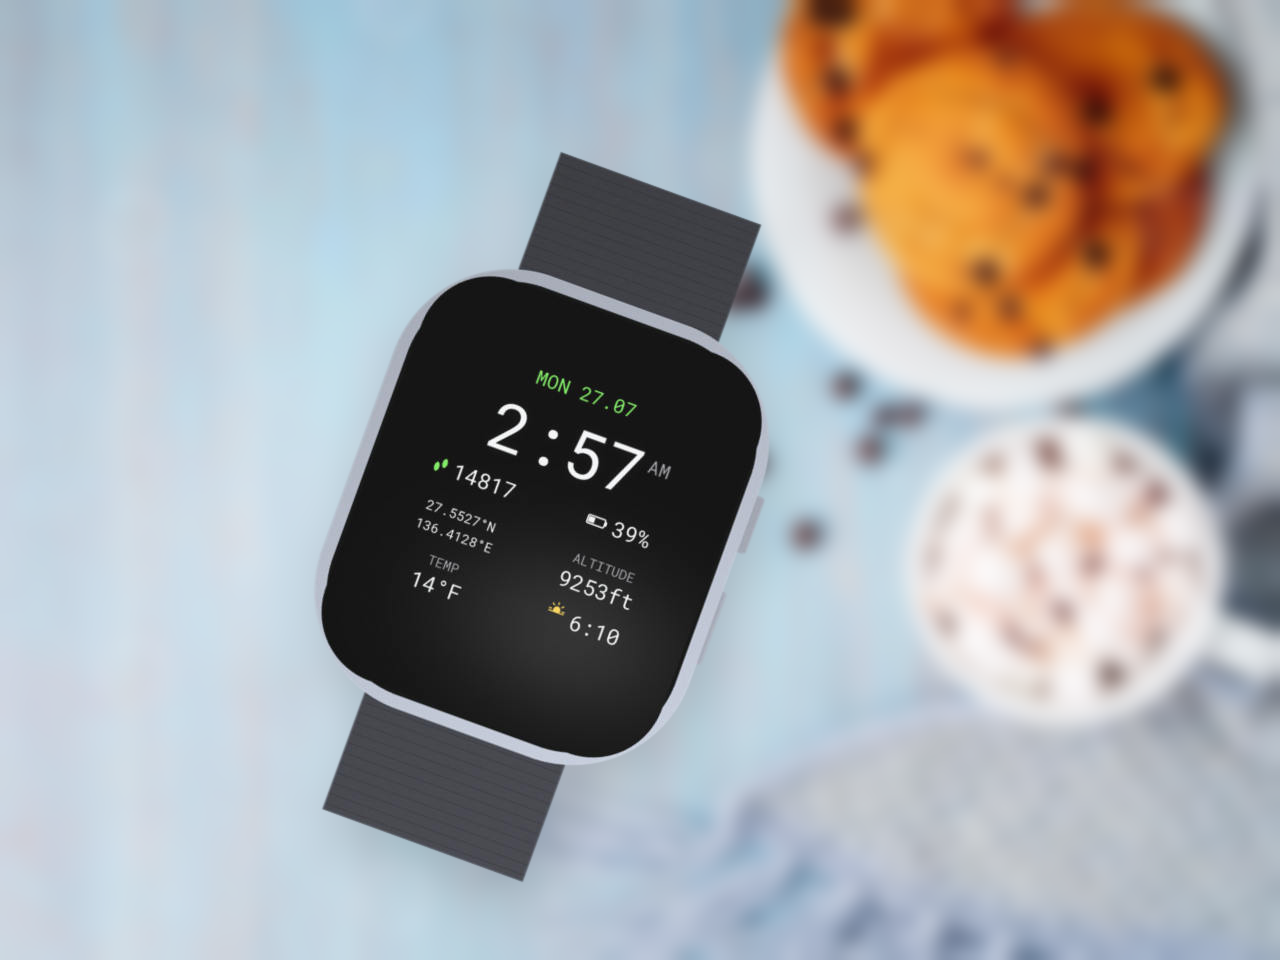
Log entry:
h=2 m=57
